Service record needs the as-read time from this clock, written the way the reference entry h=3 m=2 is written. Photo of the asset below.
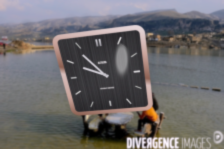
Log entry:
h=9 m=54
